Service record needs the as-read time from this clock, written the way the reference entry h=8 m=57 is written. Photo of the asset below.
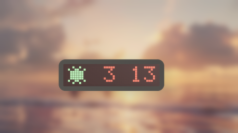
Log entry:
h=3 m=13
